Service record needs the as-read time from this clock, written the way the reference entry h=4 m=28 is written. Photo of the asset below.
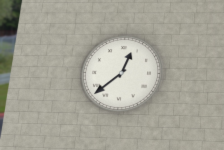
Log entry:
h=12 m=38
